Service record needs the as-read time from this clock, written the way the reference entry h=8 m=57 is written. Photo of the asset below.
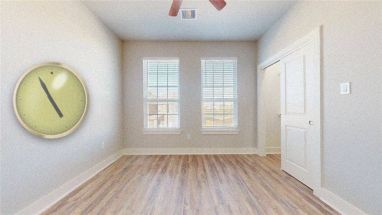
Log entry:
h=4 m=55
